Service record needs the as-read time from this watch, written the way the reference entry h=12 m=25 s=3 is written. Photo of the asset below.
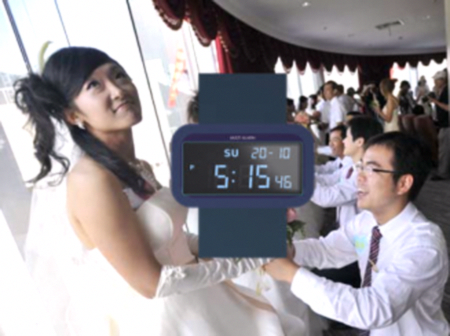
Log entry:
h=5 m=15 s=46
